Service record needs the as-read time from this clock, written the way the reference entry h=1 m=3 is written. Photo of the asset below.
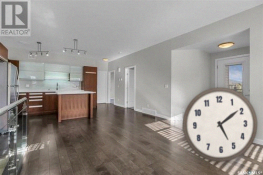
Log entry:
h=5 m=9
